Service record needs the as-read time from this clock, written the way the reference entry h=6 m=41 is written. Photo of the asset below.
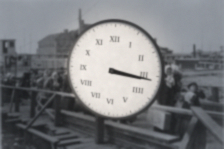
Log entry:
h=3 m=16
